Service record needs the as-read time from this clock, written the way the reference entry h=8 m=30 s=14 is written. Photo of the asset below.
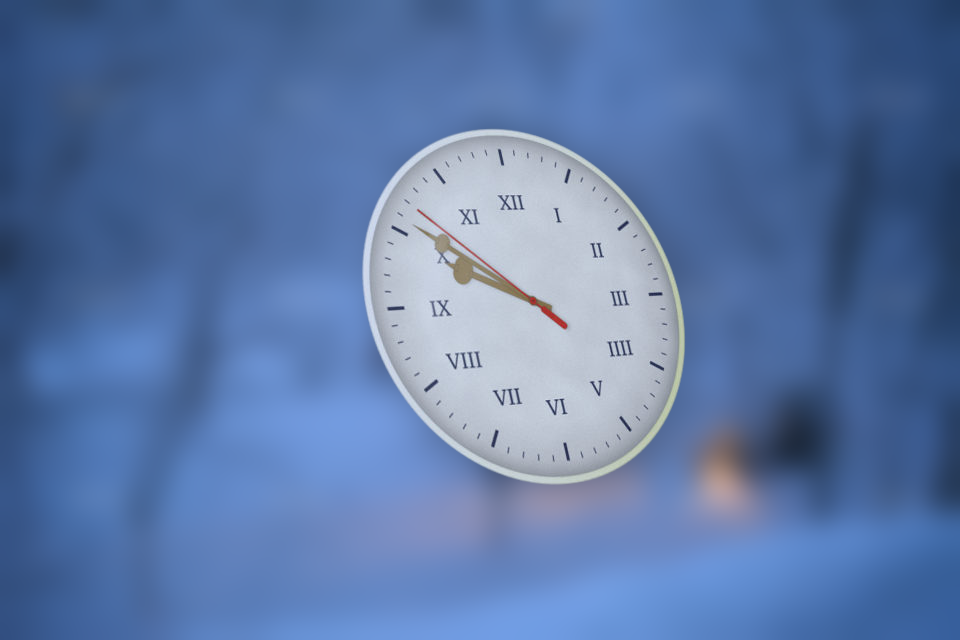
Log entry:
h=9 m=50 s=52
